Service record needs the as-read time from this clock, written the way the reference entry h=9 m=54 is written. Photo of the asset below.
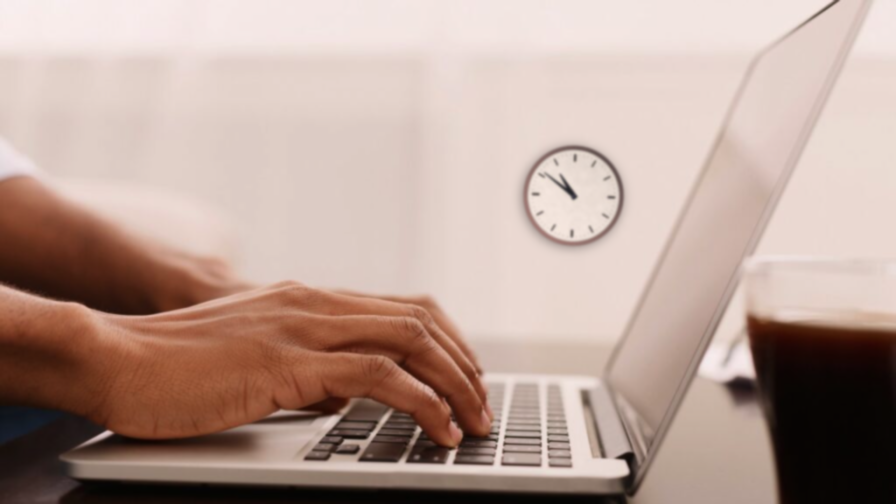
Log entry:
h=10 m=51
